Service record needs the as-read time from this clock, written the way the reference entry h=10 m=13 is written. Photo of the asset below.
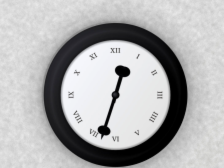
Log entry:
h=12 m=33
